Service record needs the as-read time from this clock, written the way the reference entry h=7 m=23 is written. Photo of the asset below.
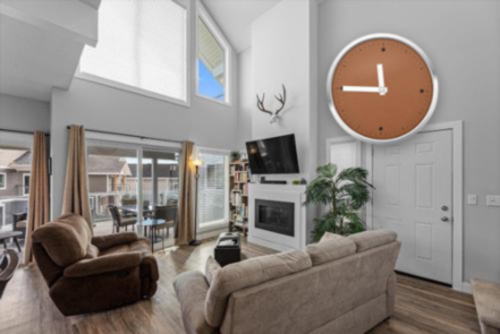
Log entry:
h=11 m=45
